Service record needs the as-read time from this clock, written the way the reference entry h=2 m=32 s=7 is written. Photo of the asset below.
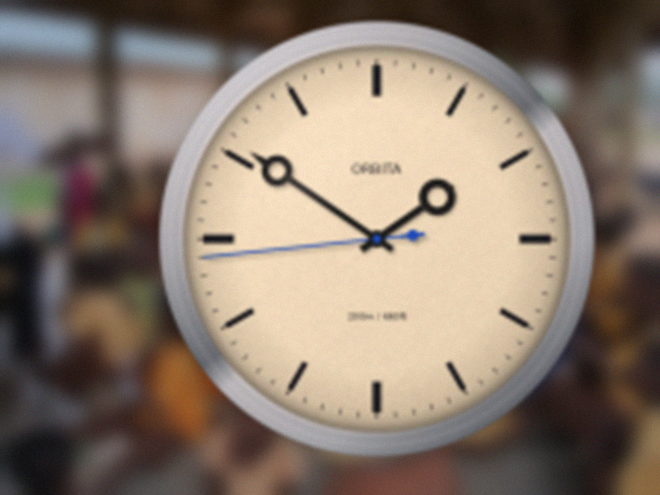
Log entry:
h=1 m=50 s=44
